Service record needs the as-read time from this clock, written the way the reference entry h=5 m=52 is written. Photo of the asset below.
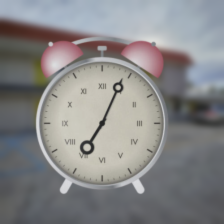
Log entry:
h=7 m=4
